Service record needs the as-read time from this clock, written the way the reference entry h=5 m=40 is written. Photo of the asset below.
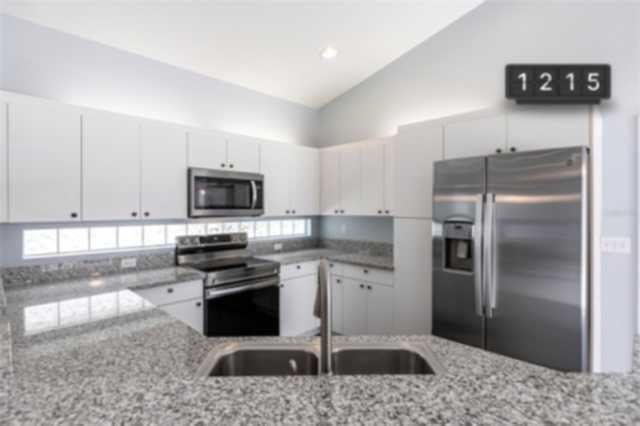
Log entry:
h=12 m=15
